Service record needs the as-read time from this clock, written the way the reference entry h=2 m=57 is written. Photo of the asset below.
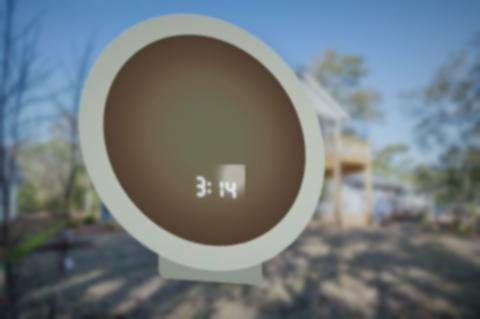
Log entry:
h=3 m=14
